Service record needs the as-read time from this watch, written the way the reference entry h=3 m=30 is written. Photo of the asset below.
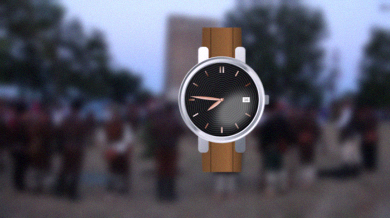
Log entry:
h=7 m=46
